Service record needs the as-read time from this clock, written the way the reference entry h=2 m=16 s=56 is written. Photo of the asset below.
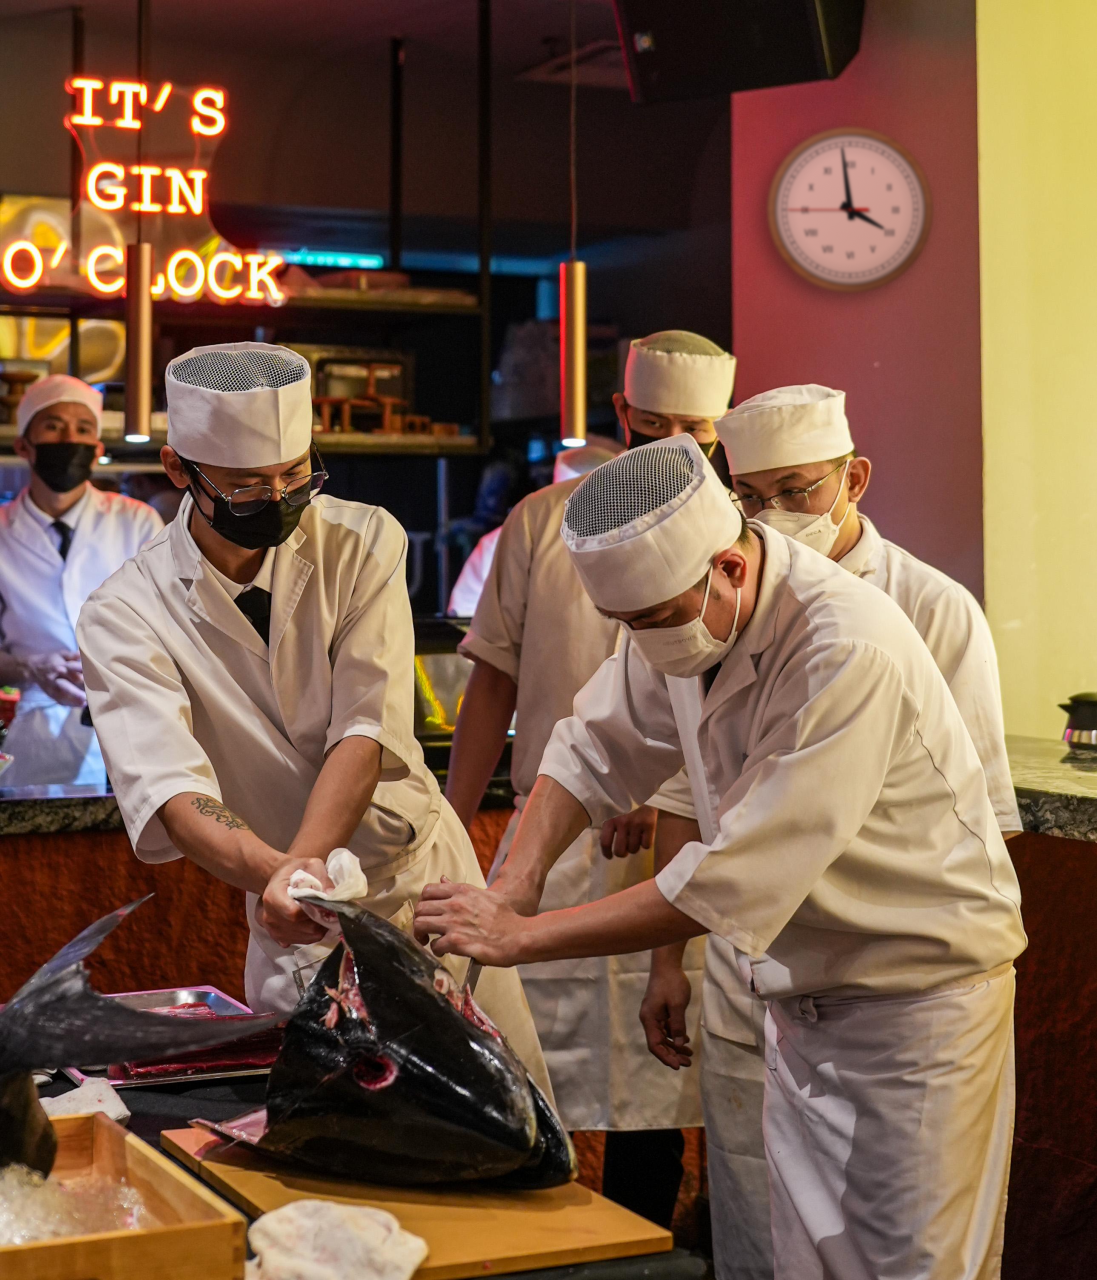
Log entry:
h=3 m=58 s=45
